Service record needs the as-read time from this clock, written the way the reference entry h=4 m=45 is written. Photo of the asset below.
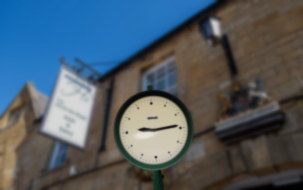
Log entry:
h=9 m=14
